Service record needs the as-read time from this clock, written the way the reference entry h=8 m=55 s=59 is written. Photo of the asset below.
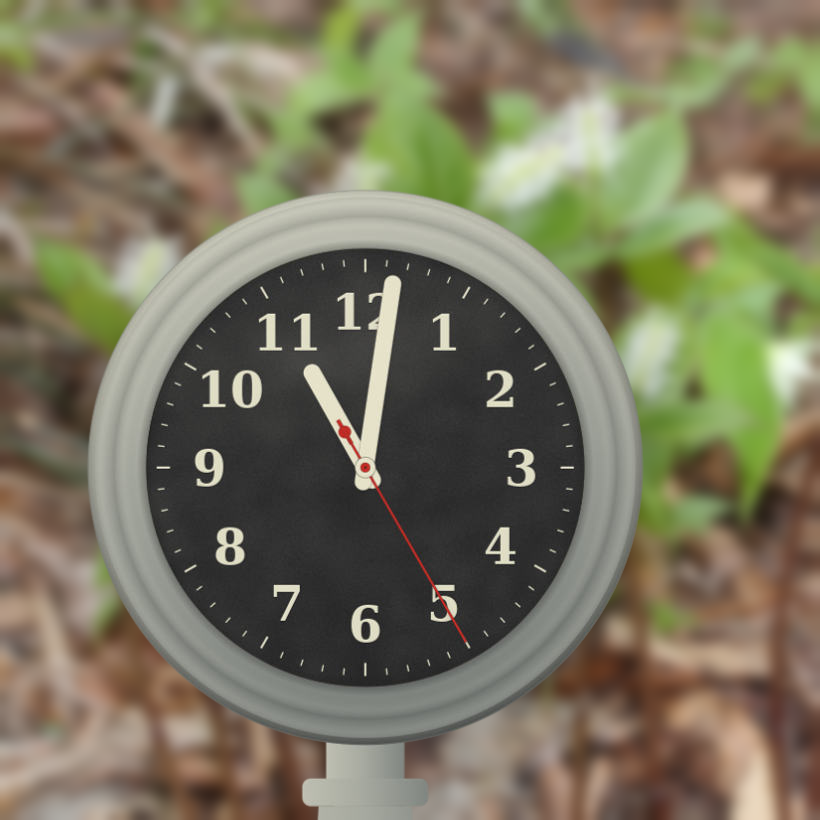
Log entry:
h=11 m=1 s=25
